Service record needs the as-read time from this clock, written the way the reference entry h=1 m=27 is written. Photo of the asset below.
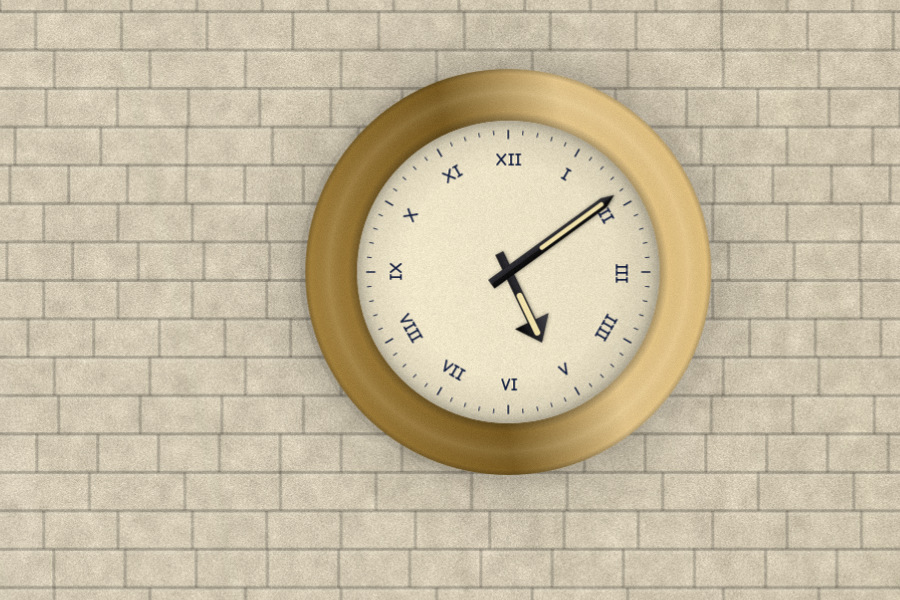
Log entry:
h=5 m=9
